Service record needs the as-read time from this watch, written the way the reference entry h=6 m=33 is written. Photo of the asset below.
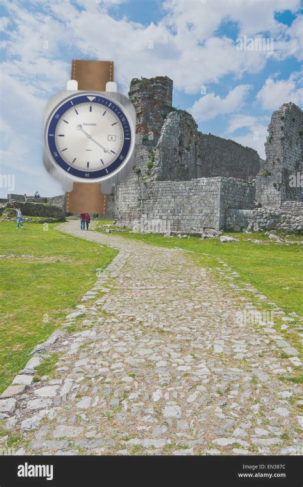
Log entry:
h=10 m=21
